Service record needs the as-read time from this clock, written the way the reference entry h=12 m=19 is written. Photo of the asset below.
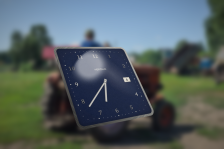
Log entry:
h=6 m=38
